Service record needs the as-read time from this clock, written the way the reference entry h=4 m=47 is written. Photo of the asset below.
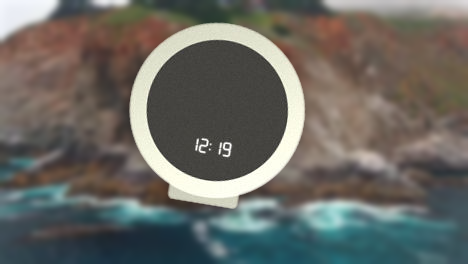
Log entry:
h=12 m=19
